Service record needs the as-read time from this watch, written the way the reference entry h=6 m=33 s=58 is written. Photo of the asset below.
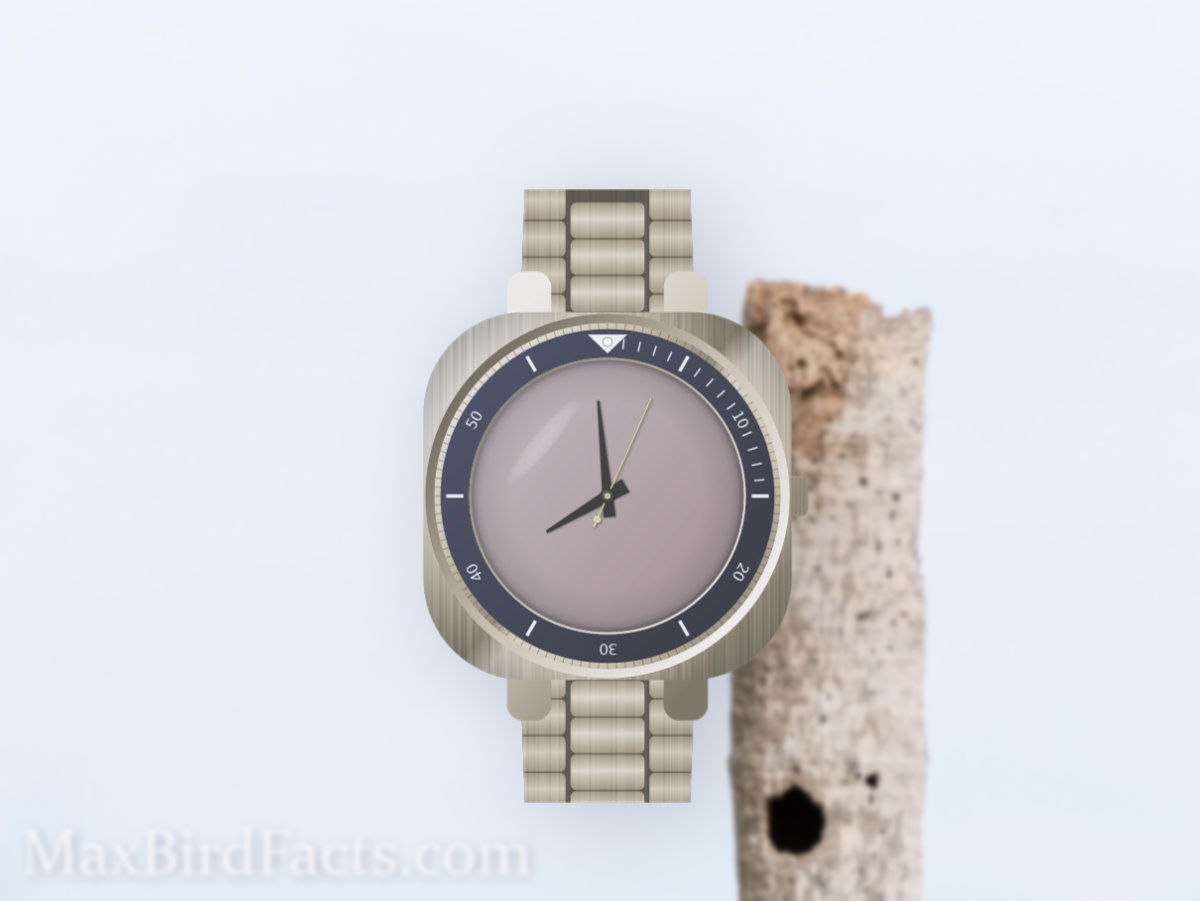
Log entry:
h=7 m=59 s=4
